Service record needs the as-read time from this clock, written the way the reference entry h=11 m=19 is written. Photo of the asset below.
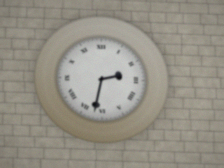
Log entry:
h=2 m=32
